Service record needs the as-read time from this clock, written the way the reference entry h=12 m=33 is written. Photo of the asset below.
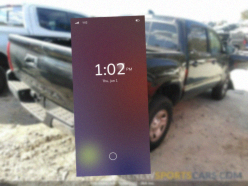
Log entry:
h=1 m=2
